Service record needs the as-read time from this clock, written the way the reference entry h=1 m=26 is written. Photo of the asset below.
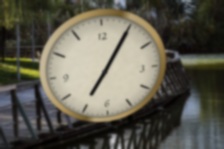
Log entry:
h=7 m=5
